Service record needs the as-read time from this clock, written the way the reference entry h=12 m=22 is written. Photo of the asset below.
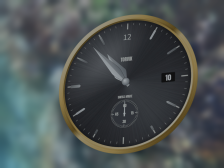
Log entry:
h=10 m=53
